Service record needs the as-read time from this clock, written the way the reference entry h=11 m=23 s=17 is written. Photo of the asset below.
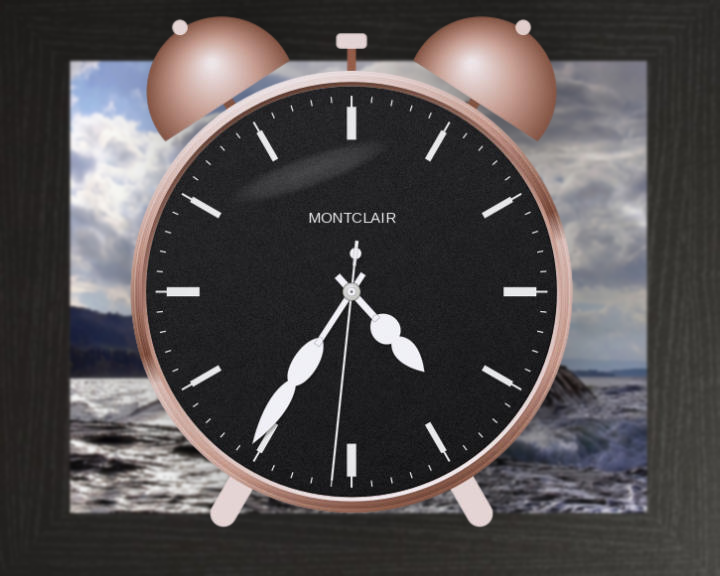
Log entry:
h=4 m=35 s=31
